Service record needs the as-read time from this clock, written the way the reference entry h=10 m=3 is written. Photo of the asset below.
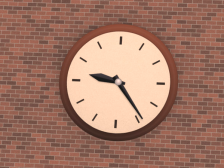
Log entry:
h=9 m=24
